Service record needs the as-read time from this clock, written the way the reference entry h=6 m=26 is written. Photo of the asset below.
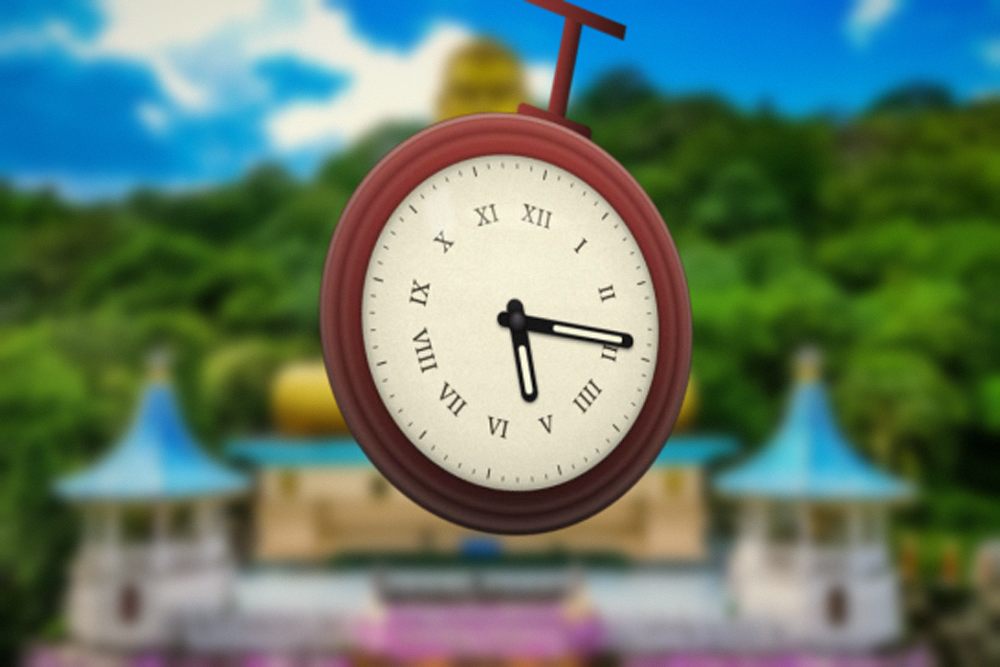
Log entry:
h=5 m=14
